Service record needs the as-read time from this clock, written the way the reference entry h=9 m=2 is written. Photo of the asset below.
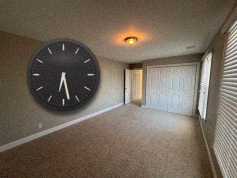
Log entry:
h=6 m=28
